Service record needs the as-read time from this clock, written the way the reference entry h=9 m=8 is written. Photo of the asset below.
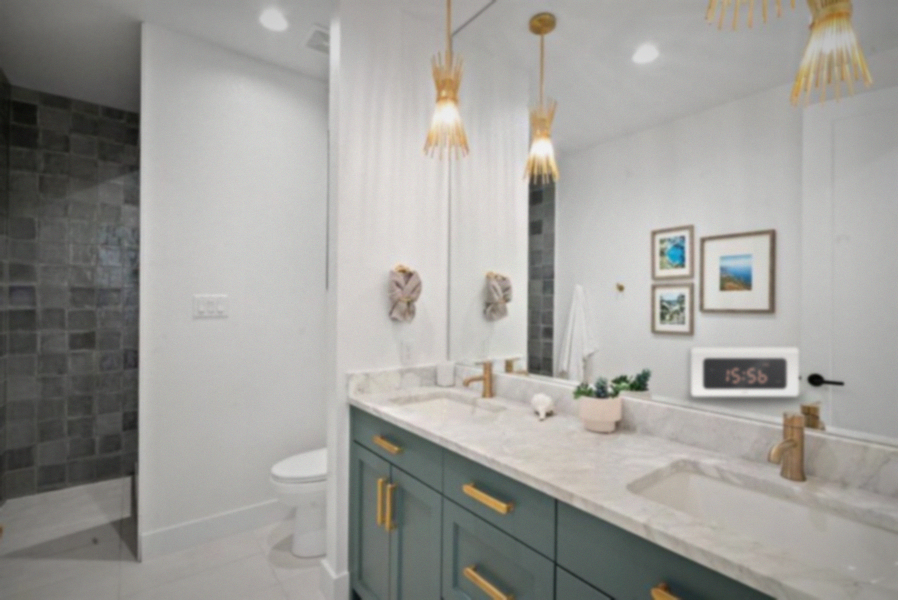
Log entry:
h=15 m=56
